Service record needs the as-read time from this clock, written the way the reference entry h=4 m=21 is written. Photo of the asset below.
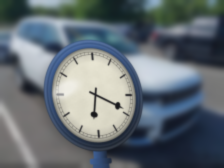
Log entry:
h=6 m=19
